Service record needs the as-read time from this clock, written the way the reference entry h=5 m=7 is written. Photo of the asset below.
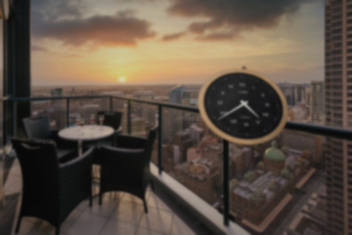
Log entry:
h=4 m=39
